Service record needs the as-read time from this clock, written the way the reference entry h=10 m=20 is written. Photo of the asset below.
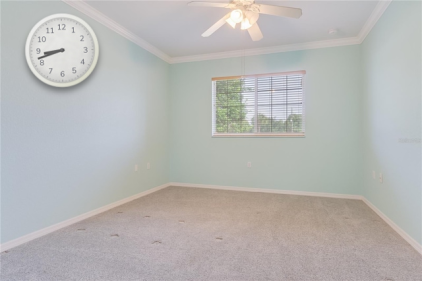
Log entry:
h=8 m=42
